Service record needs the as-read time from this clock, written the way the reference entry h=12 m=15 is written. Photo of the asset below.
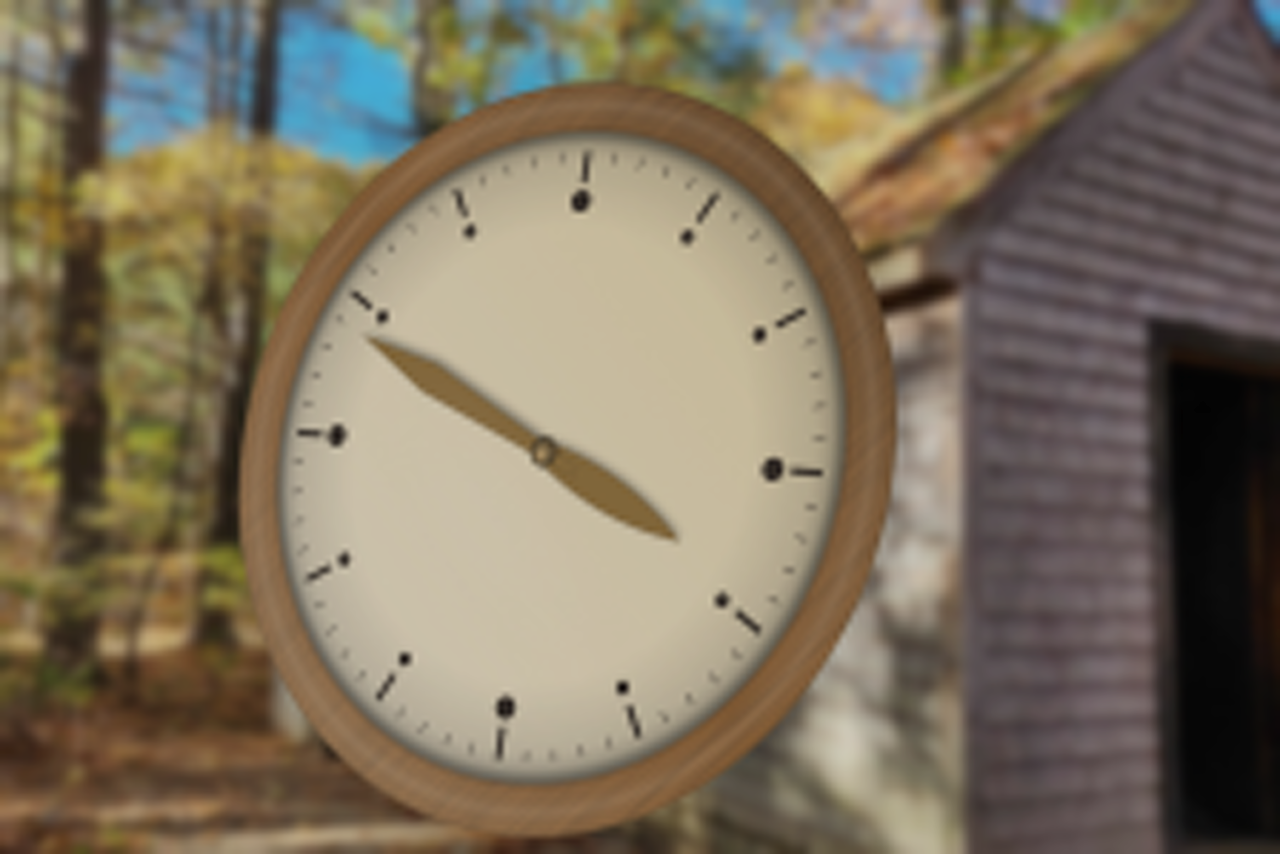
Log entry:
h=3 m=49
